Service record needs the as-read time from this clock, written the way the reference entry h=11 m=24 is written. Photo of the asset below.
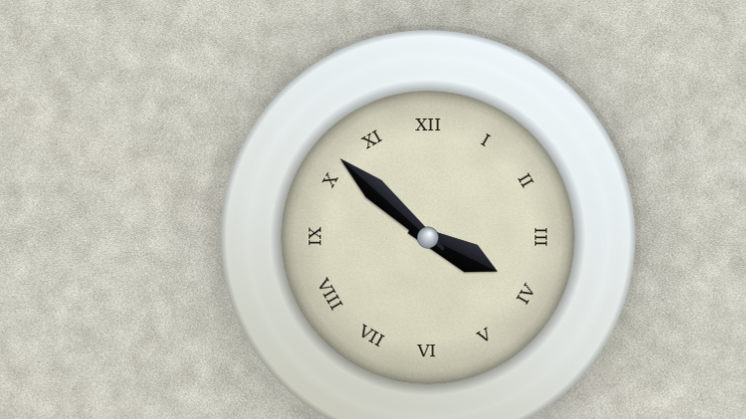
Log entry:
h=3 m=52
